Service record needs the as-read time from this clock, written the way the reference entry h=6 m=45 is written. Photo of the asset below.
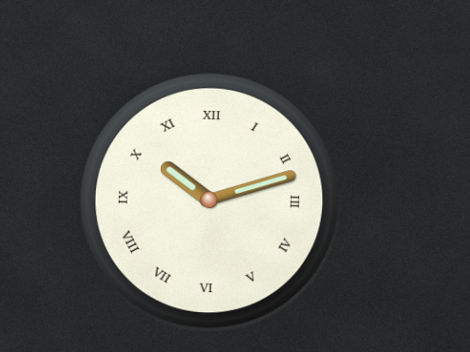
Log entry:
h=10 m=12
